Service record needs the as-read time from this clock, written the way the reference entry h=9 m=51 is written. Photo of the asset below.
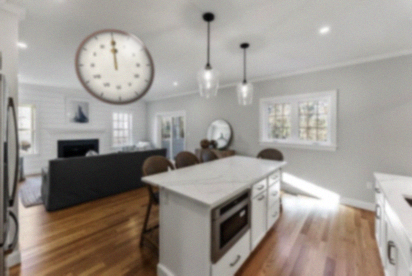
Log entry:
h=12 m=0
